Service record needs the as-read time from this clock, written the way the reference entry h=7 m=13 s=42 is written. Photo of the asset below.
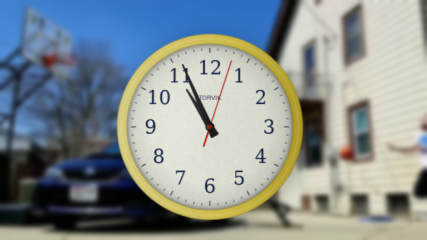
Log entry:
h=10 m=56 s=3
